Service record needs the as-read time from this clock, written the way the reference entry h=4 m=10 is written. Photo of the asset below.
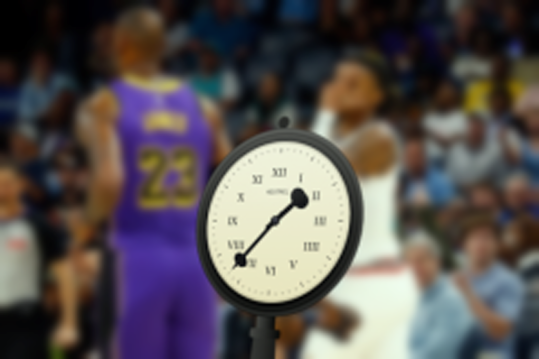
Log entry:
h=1 m=37
